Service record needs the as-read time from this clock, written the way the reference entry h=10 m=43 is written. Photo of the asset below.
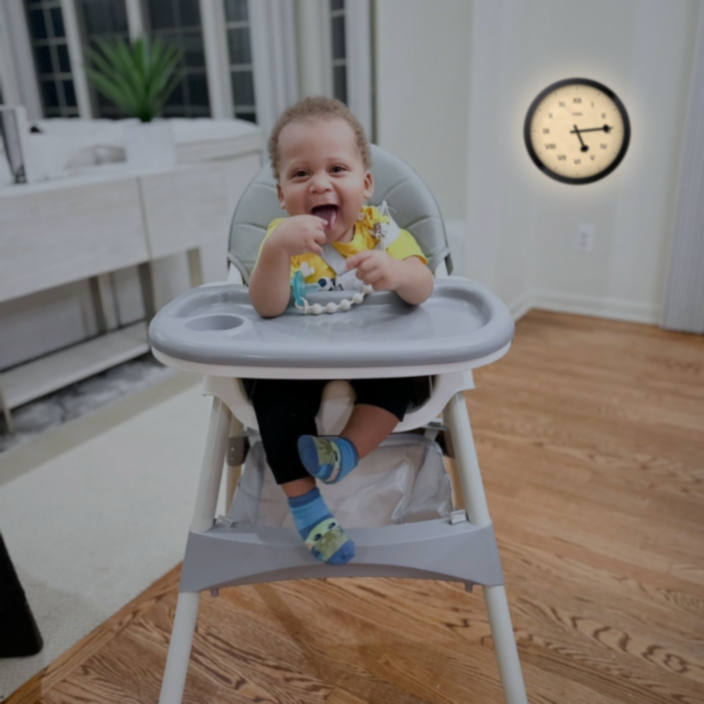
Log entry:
h=5 m=14
